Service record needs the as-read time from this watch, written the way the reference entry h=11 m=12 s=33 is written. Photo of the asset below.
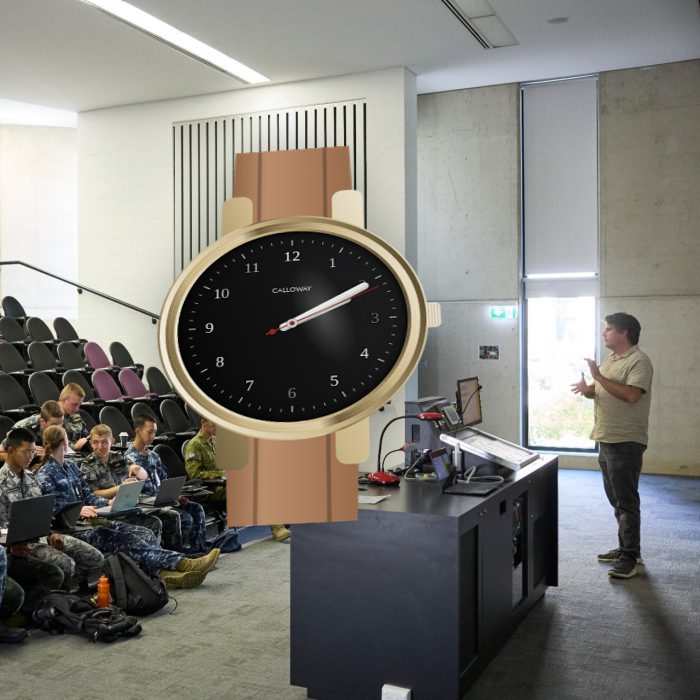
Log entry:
h=2 m=10 s=11
